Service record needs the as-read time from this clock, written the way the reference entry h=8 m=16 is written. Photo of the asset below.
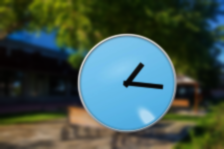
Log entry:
h=1 m=16
